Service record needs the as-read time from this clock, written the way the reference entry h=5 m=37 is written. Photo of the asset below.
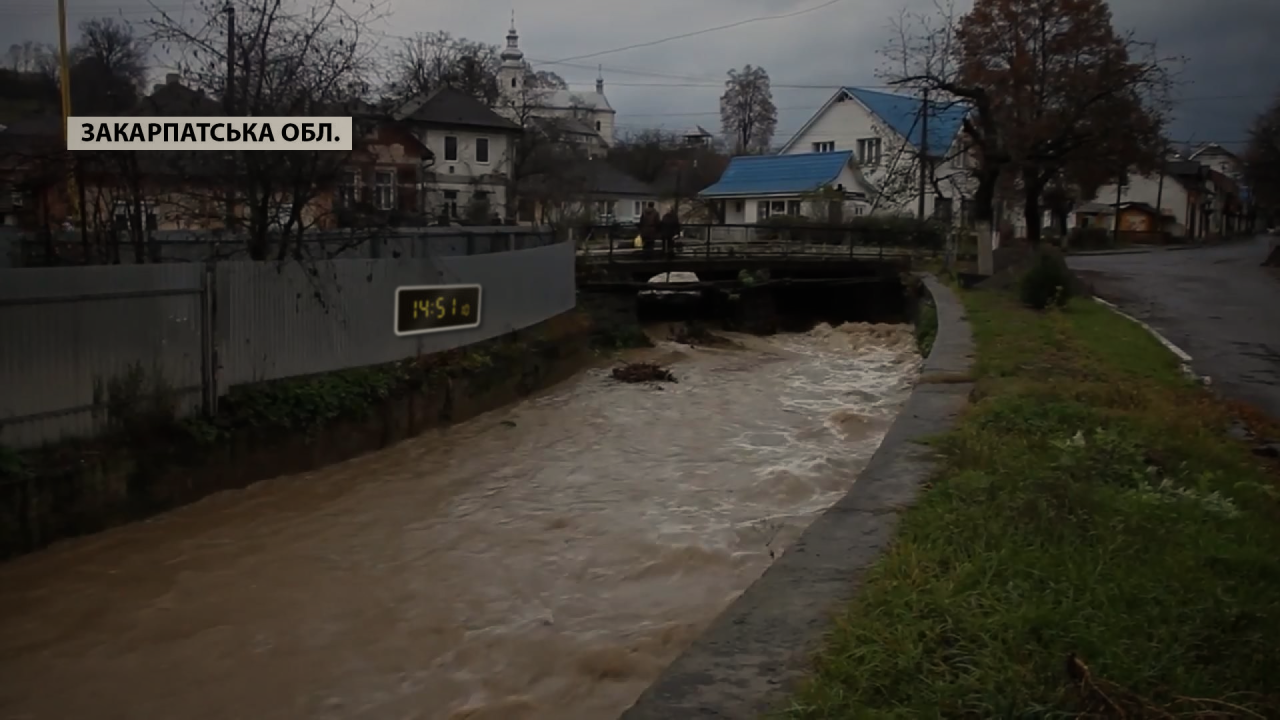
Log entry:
h=14 m=51
